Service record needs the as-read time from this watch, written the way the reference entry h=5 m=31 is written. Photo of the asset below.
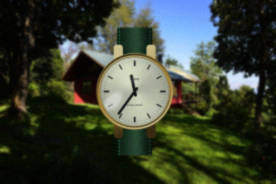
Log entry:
h=11 m=36
